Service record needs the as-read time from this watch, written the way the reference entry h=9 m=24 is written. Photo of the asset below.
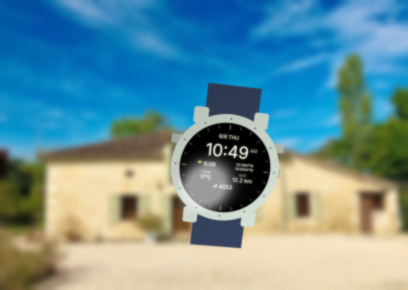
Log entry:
h=10 m=49
